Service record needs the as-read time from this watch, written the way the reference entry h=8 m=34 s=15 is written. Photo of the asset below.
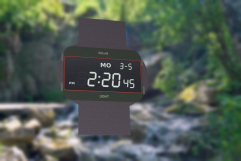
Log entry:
h=2 m=20 s=45
